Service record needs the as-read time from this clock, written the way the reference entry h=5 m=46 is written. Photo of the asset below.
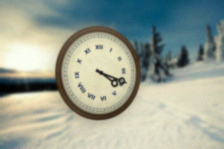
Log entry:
h=4 m=19
